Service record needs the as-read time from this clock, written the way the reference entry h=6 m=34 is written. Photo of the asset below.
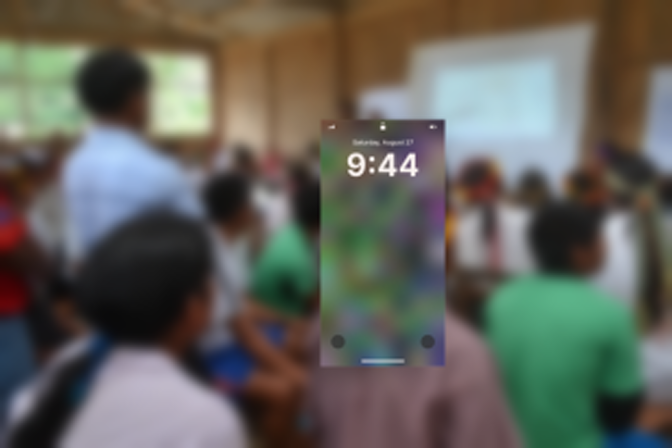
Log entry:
h=9 m=44
